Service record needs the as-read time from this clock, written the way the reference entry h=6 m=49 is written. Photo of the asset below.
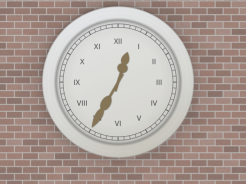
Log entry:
h=12 m=35
